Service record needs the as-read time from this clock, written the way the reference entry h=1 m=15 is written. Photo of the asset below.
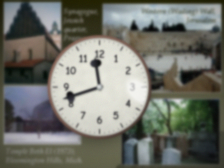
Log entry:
h=11 m=42
